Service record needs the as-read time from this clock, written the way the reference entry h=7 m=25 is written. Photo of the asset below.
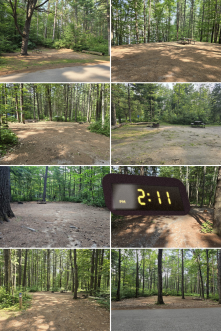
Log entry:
h=2 m=11
